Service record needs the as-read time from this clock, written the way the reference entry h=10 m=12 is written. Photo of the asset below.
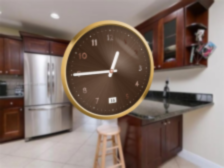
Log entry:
h=12 m=45
